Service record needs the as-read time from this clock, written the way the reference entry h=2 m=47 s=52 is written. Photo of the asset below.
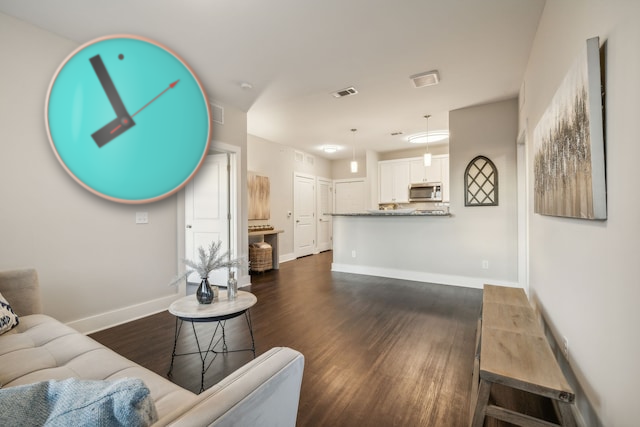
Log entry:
h=7 m=56 s=9
